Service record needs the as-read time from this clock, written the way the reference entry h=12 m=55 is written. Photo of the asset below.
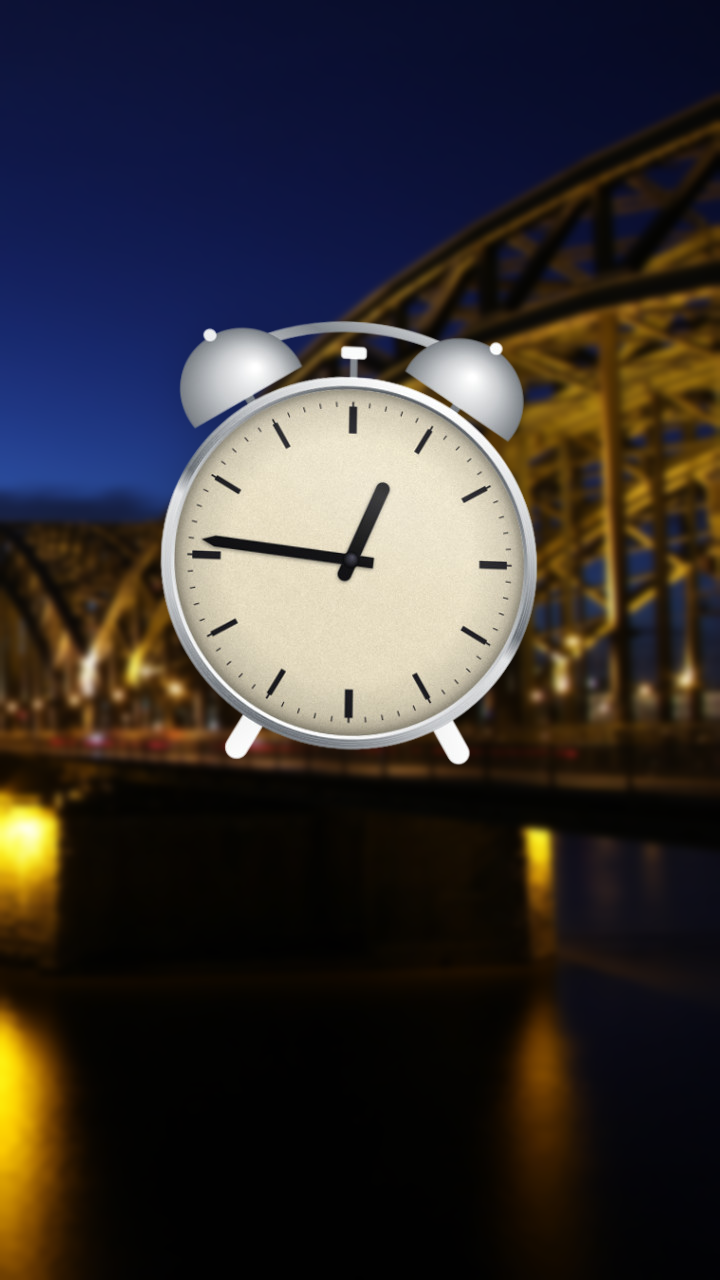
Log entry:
h=12 m=46
